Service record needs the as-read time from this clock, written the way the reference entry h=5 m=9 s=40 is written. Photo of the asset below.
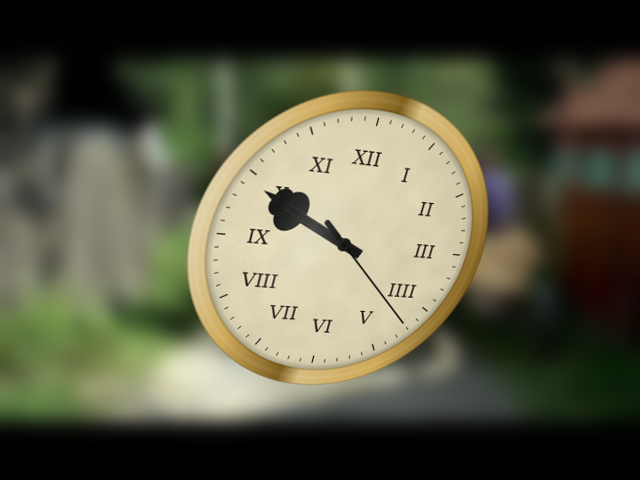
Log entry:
h=9 m=49 s=22
